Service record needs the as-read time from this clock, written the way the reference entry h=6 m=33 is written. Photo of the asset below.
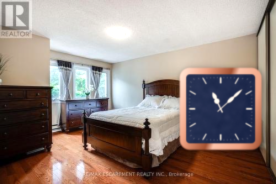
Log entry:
h=11 m=8
